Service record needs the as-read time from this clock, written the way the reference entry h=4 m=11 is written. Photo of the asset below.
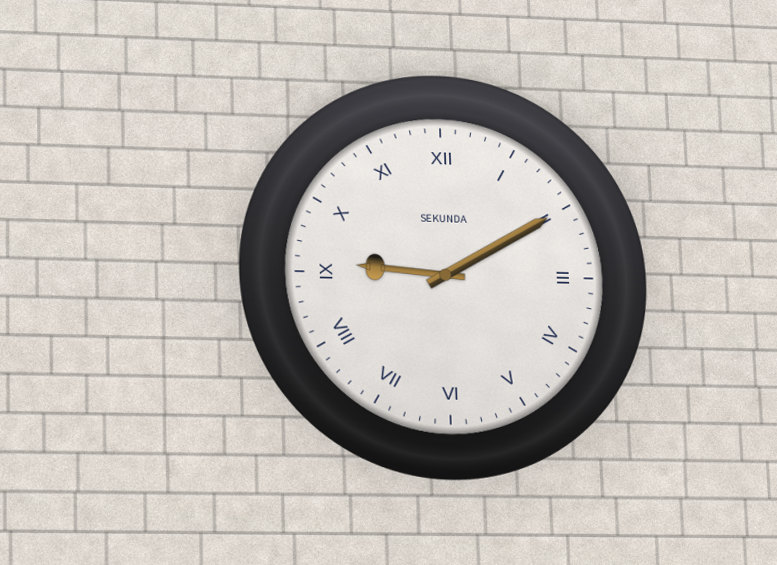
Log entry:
h=9 m=10
